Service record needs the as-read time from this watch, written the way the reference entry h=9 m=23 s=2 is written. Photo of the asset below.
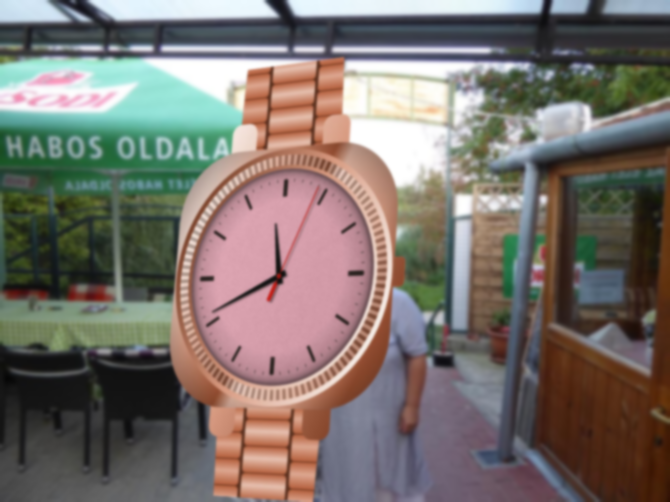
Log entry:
h=11 m=41 s=4
